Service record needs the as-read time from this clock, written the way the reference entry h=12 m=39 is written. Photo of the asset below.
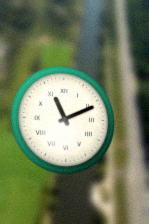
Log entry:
h=11 m=11
